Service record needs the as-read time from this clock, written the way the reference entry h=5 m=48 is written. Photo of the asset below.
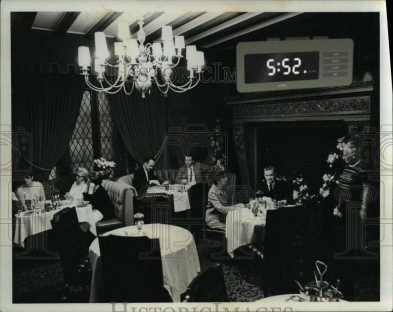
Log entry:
h=5 m=52
